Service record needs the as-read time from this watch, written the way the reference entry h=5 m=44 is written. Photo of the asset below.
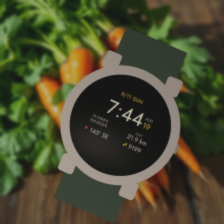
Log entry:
h=7 m=44
